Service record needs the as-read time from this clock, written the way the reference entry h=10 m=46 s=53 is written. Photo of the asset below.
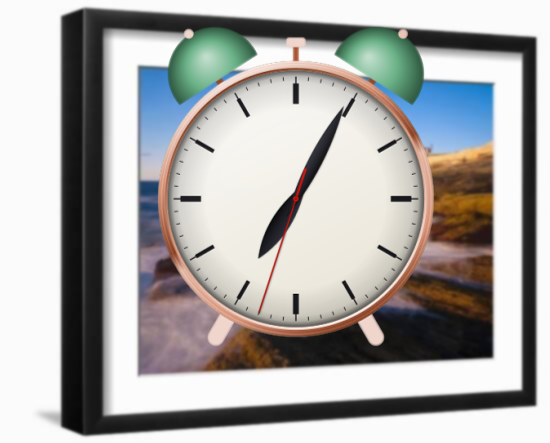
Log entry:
h=7 m=4 s=33
